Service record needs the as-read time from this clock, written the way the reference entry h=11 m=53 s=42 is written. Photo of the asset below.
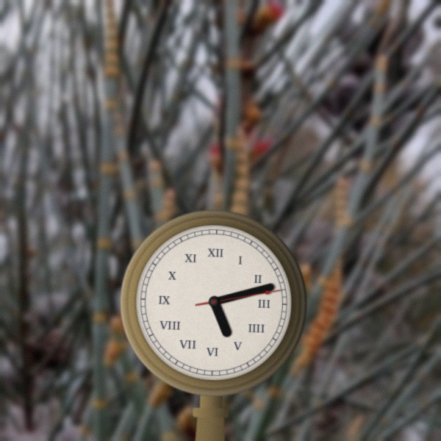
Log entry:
h=5 m=12 s=13
